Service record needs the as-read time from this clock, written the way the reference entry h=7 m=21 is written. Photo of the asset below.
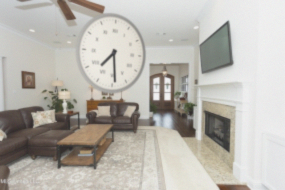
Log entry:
h=7 m=29
